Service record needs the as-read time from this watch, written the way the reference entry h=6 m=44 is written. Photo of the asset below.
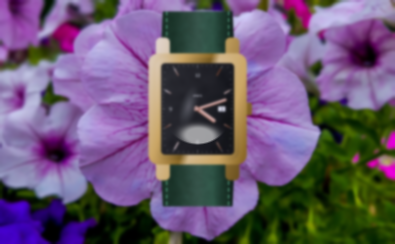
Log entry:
h=4 m=12
